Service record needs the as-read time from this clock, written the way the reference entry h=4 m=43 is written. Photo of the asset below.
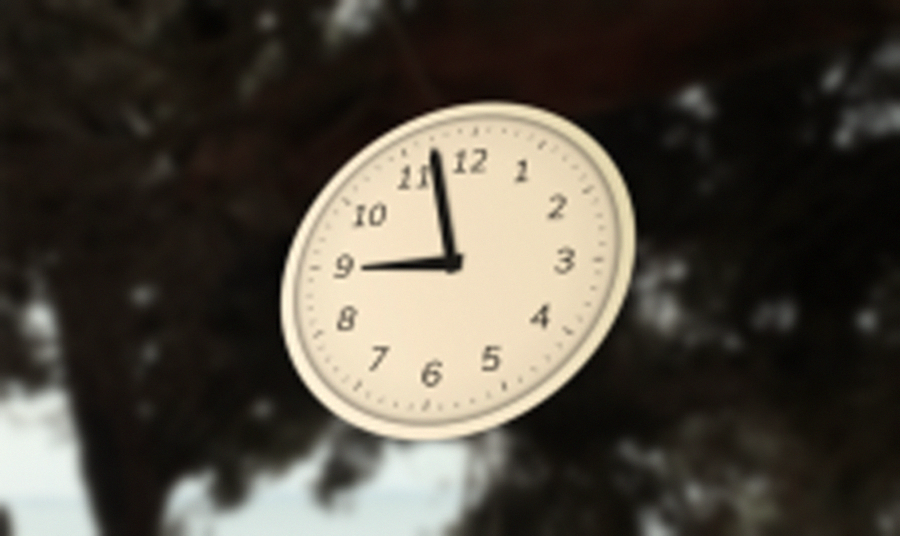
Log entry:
h=8 m=57
